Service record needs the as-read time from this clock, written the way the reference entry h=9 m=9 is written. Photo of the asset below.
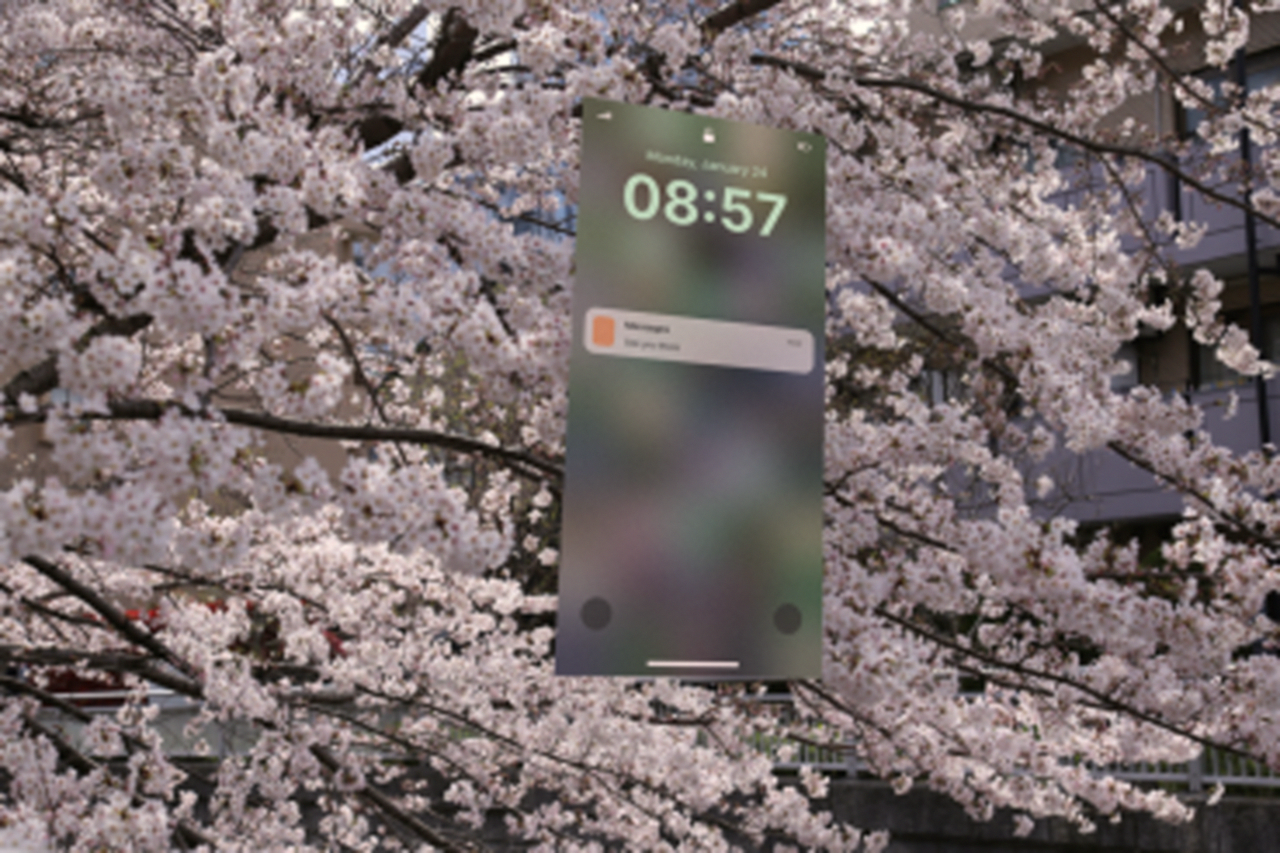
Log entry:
h=8 m=57
